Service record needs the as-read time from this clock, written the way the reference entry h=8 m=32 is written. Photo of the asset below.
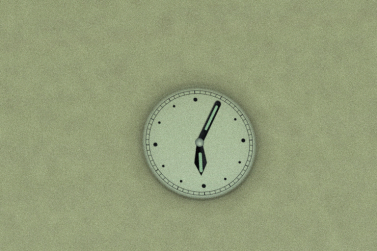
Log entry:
h=6 m=5
